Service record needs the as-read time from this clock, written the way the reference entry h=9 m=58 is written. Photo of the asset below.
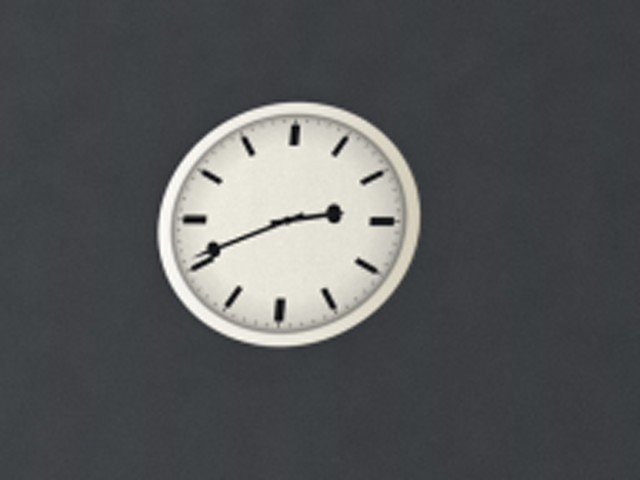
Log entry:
h=2 m=41
